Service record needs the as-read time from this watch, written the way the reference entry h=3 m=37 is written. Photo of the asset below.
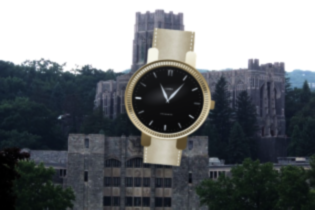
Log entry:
h=11 m=6
